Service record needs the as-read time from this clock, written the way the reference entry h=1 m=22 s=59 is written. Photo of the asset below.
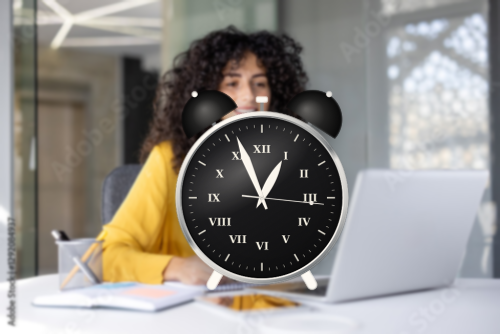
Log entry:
h=12 m=56 s=16
